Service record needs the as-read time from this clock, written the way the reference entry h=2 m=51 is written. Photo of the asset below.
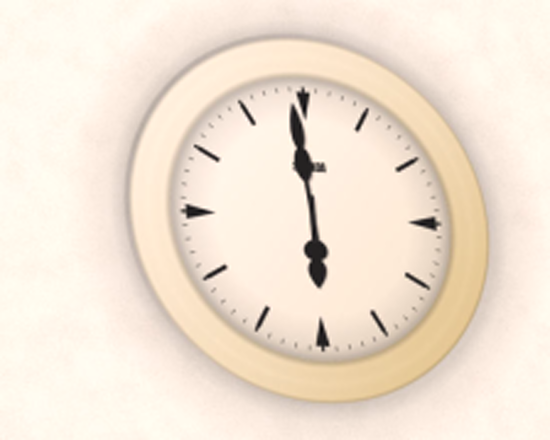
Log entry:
h=5 m=59
